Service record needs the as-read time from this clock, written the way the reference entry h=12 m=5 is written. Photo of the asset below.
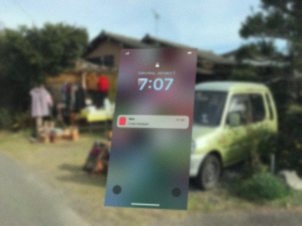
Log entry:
h=7 m=7
